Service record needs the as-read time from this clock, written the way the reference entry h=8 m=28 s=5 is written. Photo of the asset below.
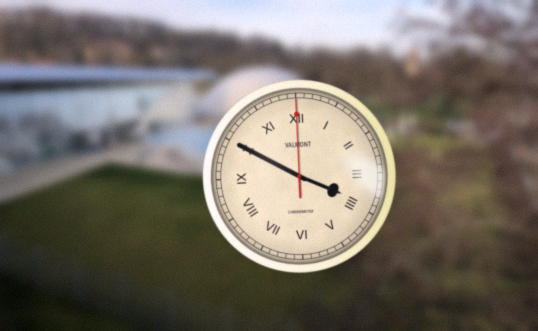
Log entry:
h=3 m=50 s=0
